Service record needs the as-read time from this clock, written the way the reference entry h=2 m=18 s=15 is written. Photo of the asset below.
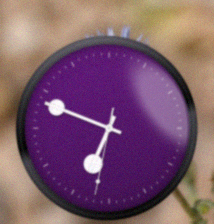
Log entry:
h=6 m=48 s=32
